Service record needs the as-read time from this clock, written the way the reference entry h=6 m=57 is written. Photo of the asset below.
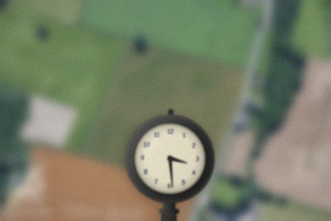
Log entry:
h=3 m=29
